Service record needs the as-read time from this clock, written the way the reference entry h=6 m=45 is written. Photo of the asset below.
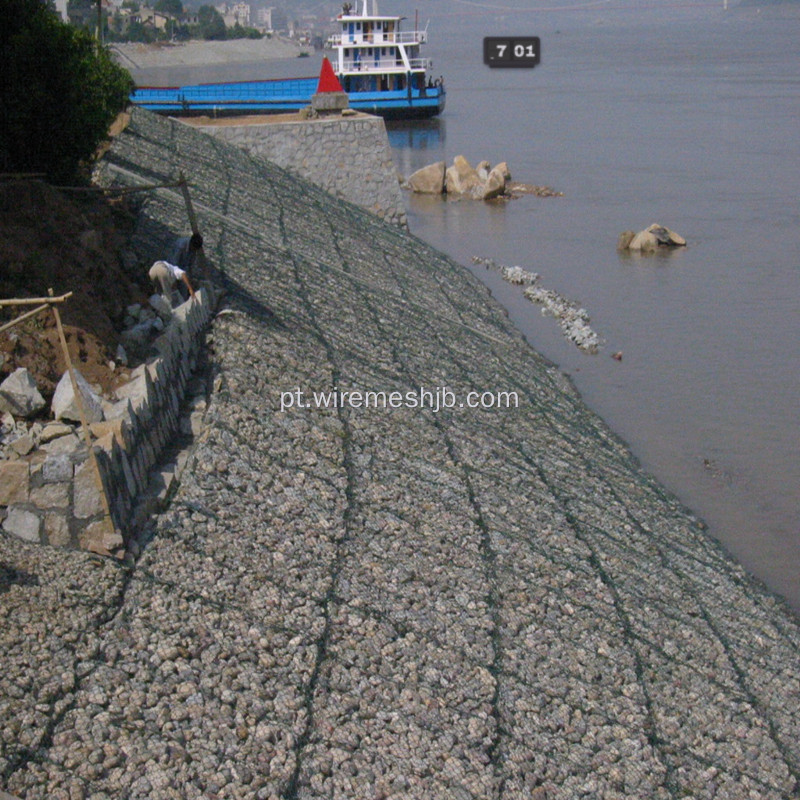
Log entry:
h=7 m=1
